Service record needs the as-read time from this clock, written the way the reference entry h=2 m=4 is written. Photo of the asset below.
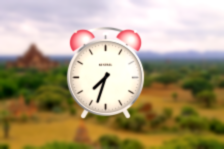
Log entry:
h=7 m=33
